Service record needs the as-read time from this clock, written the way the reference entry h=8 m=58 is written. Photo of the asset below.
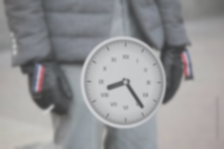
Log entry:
h=8 m=24
